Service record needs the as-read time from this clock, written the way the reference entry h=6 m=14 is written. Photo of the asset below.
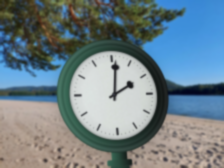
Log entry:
h=2 m=1
